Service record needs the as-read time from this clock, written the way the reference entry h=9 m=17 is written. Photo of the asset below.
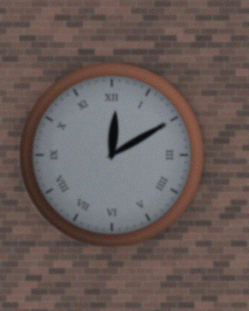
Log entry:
h=12 m=10
